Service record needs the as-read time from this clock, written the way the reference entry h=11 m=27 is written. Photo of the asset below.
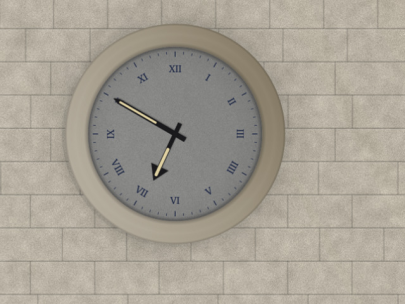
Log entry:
h=6 m=50
